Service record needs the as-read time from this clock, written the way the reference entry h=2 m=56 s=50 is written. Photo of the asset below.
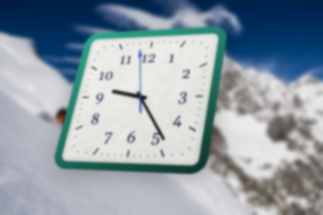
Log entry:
h=9 m=23 s=58
